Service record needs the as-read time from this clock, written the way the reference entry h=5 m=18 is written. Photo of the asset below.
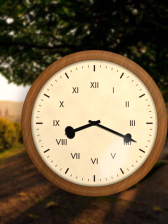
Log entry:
h=8 m=19
